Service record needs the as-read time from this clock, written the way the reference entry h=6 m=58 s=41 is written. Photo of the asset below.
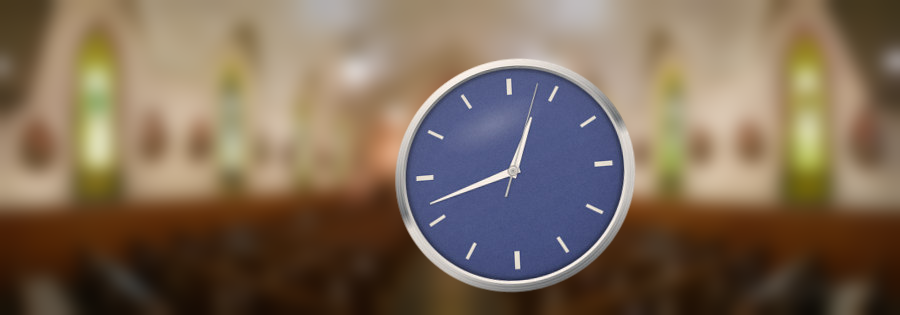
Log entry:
h=12 m=42 s=3
